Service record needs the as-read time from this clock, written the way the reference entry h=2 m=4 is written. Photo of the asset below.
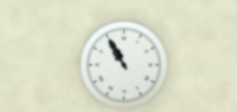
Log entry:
h=10 m=55
